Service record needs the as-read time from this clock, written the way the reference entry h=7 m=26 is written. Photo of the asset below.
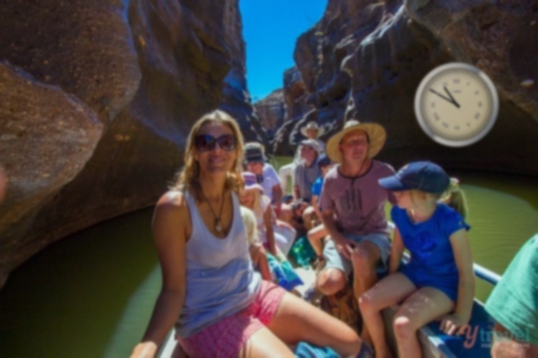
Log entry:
h=10 m=50
